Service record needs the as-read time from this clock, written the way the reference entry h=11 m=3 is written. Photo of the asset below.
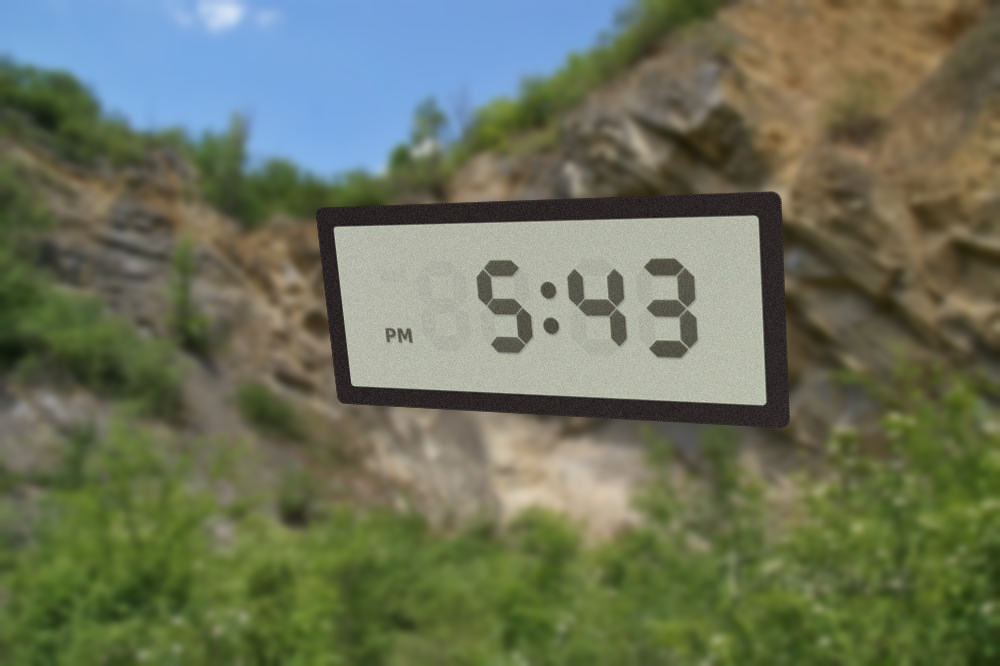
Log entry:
h=5 m=43
